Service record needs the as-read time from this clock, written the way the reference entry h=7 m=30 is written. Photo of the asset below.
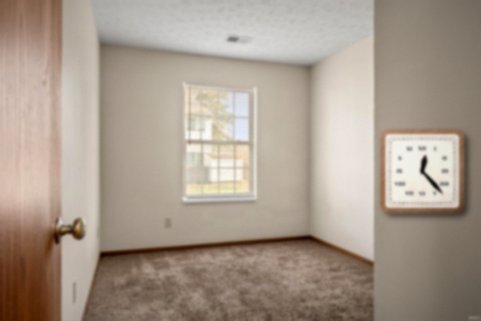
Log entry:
h=12 m=23
